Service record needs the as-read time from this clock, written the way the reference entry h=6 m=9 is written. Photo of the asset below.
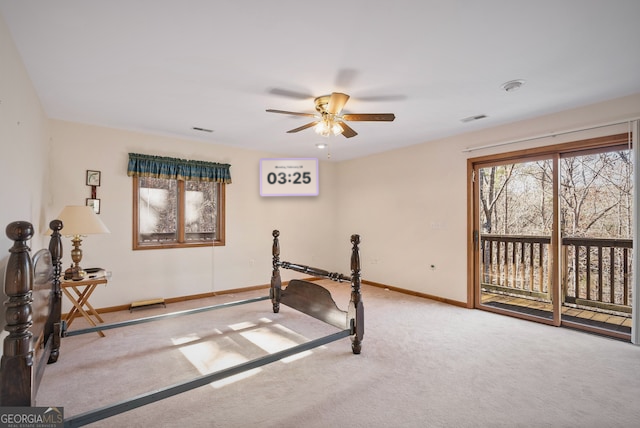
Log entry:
h=3 m=25
